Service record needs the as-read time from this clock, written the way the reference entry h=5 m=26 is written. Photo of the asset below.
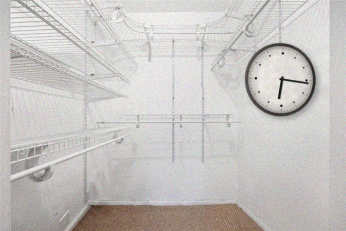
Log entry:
h=6 m=16
